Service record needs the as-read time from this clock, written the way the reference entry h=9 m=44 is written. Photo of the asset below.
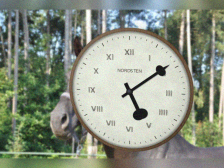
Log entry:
h=5 m=9
